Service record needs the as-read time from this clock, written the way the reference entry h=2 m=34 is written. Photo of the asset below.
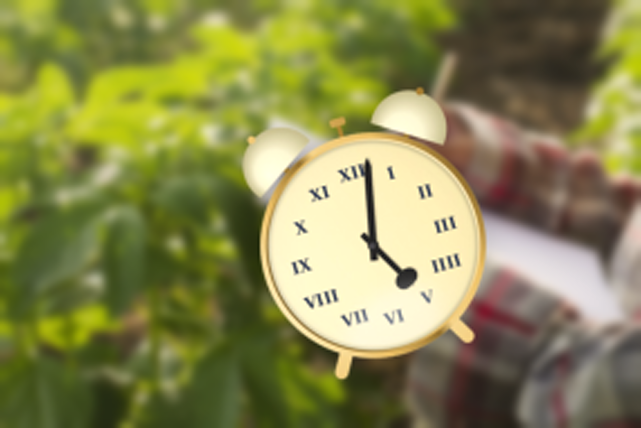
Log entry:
h=5 m=2
